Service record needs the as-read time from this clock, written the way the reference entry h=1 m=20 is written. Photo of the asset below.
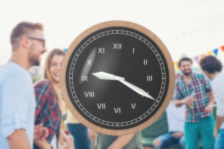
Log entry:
h=9 m=20
